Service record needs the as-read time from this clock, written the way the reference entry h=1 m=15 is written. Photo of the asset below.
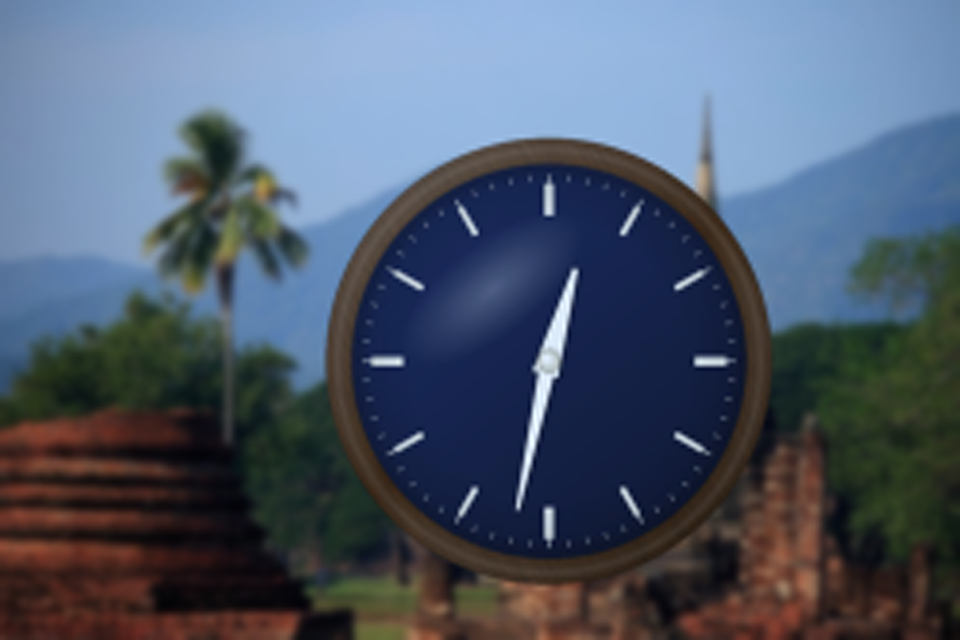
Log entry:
h=12 m=32
